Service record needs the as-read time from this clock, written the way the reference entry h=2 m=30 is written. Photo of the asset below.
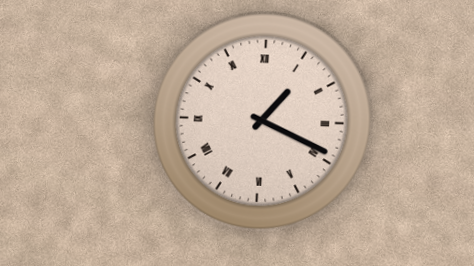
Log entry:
h=1 m=19
